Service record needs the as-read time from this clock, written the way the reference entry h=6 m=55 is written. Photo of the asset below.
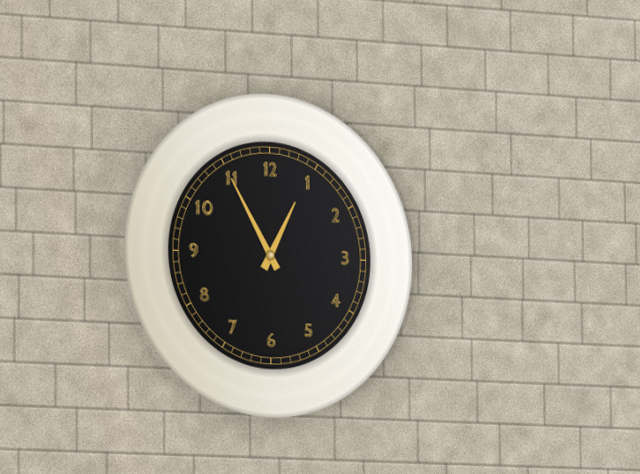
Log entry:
h=12 m=55
